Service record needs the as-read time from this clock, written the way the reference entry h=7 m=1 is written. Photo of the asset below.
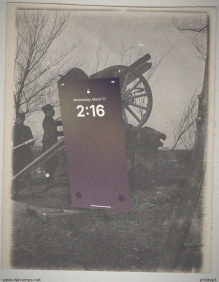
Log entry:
h=2 m=16
